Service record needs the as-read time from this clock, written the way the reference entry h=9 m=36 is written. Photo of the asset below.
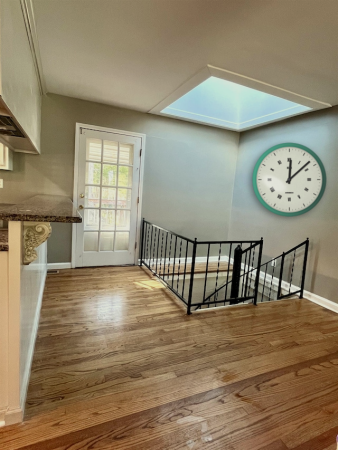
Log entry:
h=12 m=8
